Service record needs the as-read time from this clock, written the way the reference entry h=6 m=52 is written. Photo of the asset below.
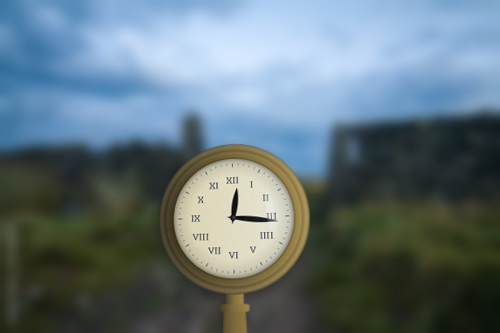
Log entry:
h=12 m=16
